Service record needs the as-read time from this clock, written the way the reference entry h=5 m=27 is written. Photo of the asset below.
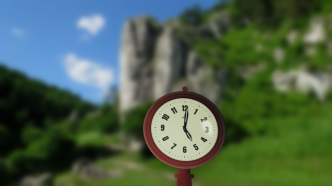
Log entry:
h=5 m=1
